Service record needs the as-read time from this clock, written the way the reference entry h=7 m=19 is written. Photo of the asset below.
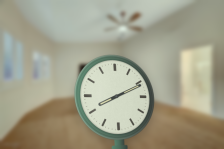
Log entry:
h=8 m=11
